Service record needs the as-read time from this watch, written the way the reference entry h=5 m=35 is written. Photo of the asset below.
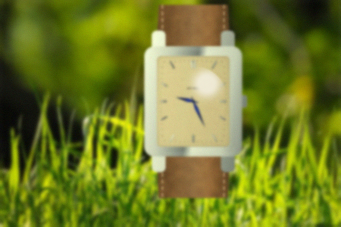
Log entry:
h=9 m=26
